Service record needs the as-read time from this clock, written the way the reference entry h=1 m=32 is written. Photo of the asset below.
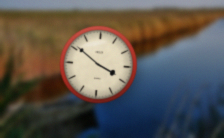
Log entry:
h=3 m=51
